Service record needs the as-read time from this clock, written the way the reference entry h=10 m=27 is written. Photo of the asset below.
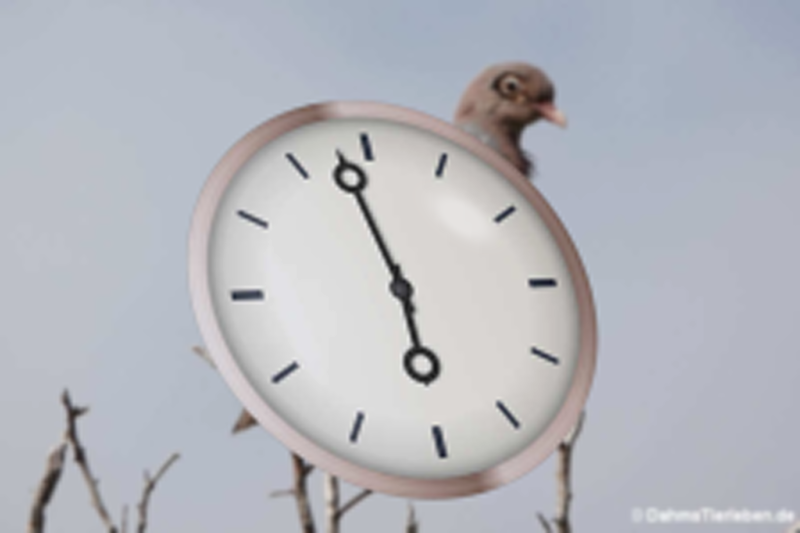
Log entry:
h=5 m=58
